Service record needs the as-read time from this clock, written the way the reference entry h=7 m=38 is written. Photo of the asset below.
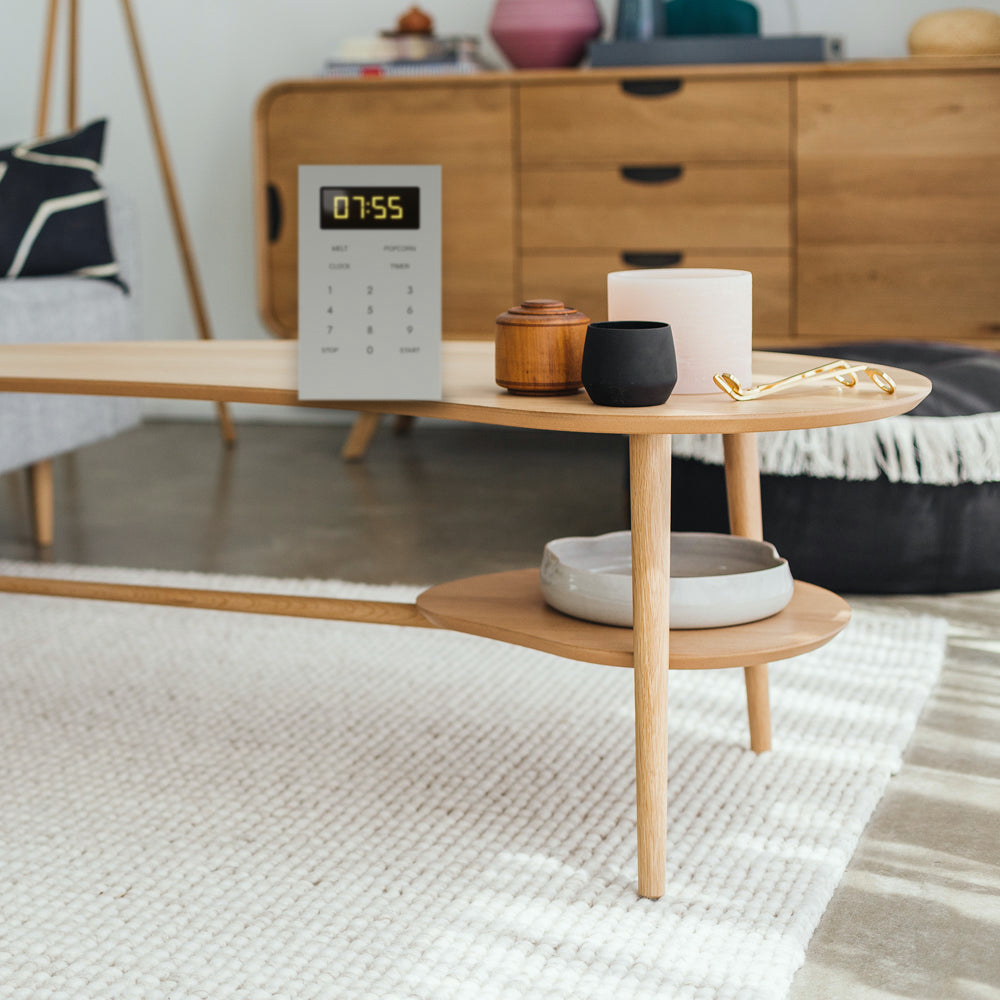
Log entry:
h=7 m=55
